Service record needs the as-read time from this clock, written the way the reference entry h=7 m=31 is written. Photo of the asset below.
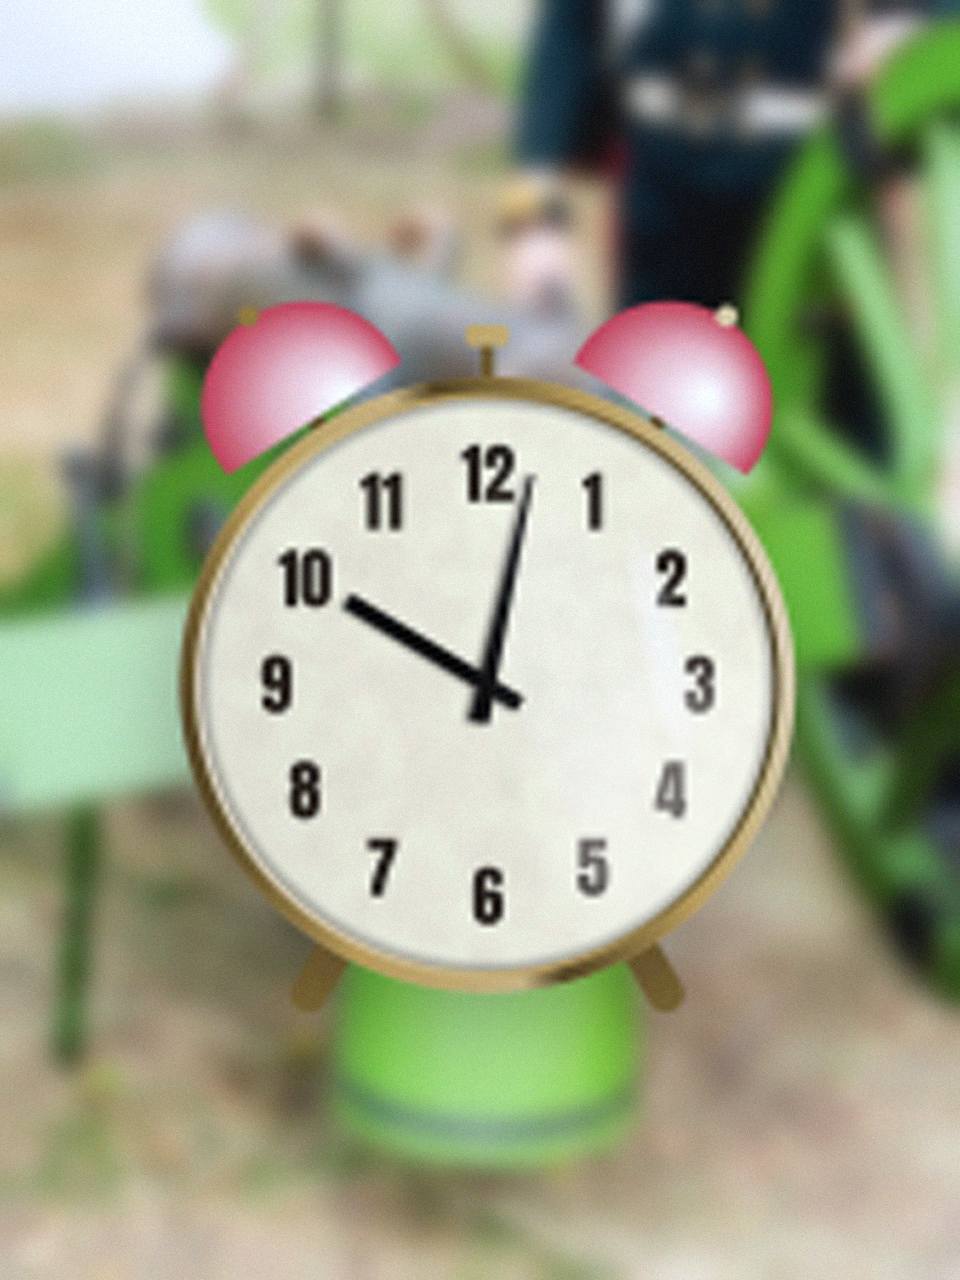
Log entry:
h=10 m=2
